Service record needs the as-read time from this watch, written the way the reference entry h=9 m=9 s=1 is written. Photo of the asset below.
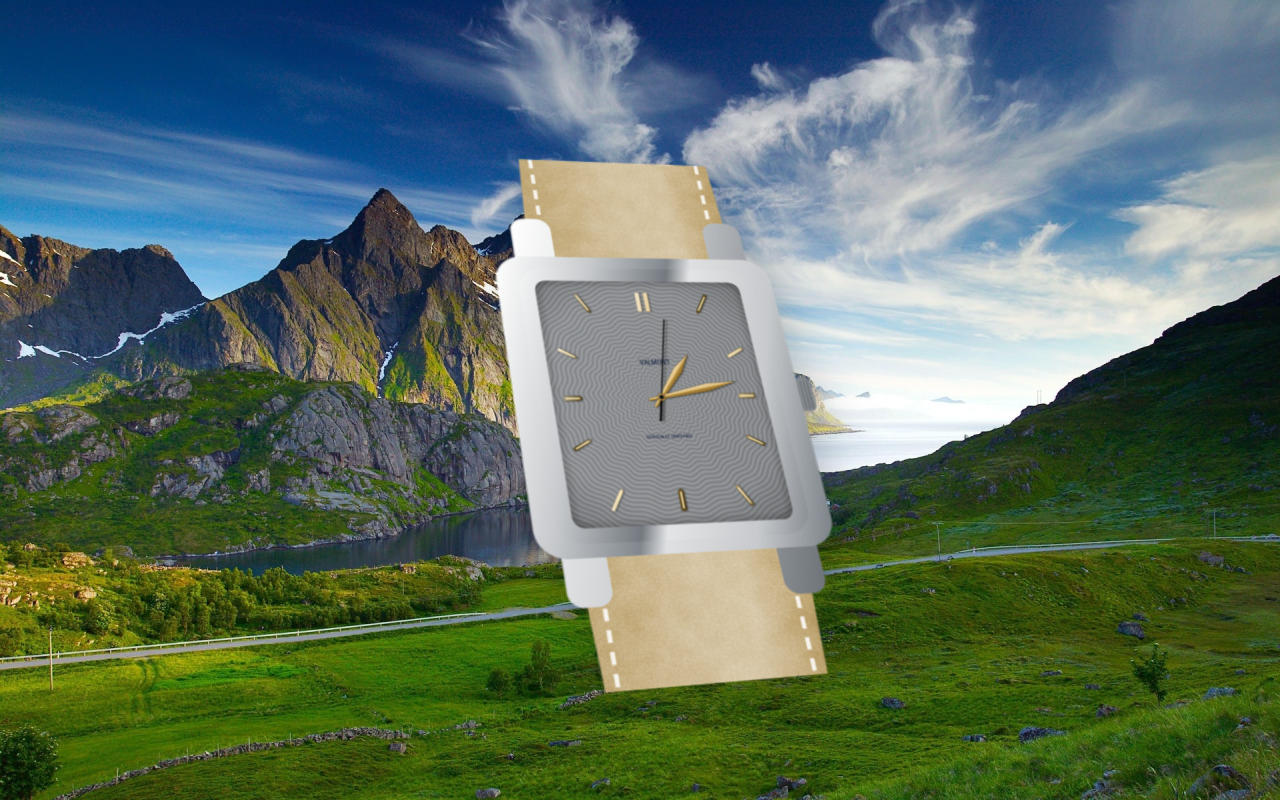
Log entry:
h=1 m=13 s=2
